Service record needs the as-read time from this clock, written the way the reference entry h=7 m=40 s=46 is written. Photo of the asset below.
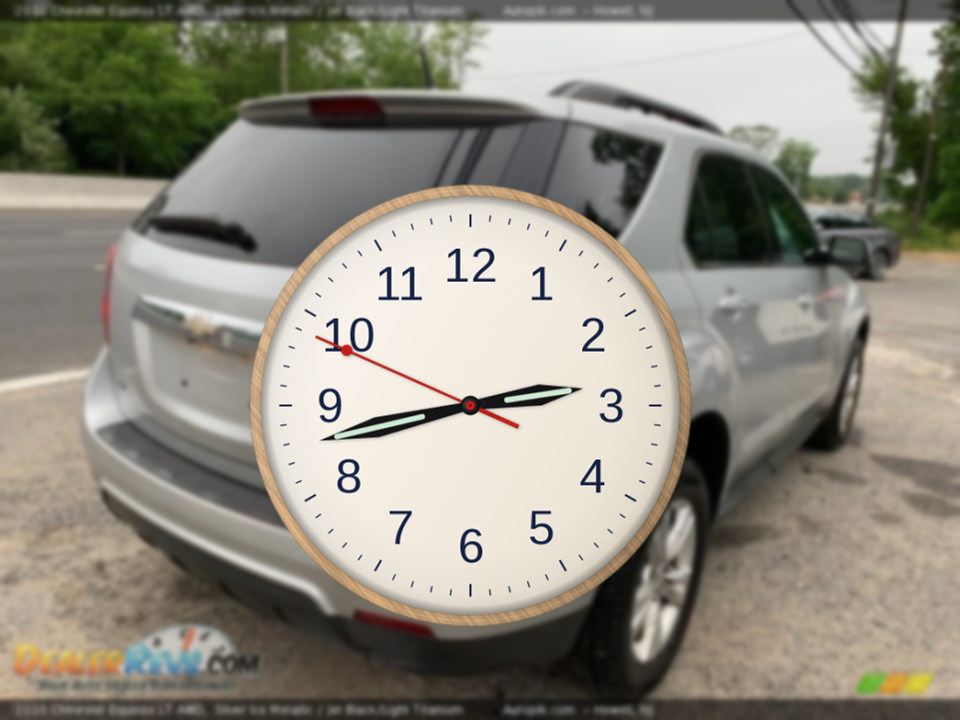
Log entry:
h=2 m=42 s=49
